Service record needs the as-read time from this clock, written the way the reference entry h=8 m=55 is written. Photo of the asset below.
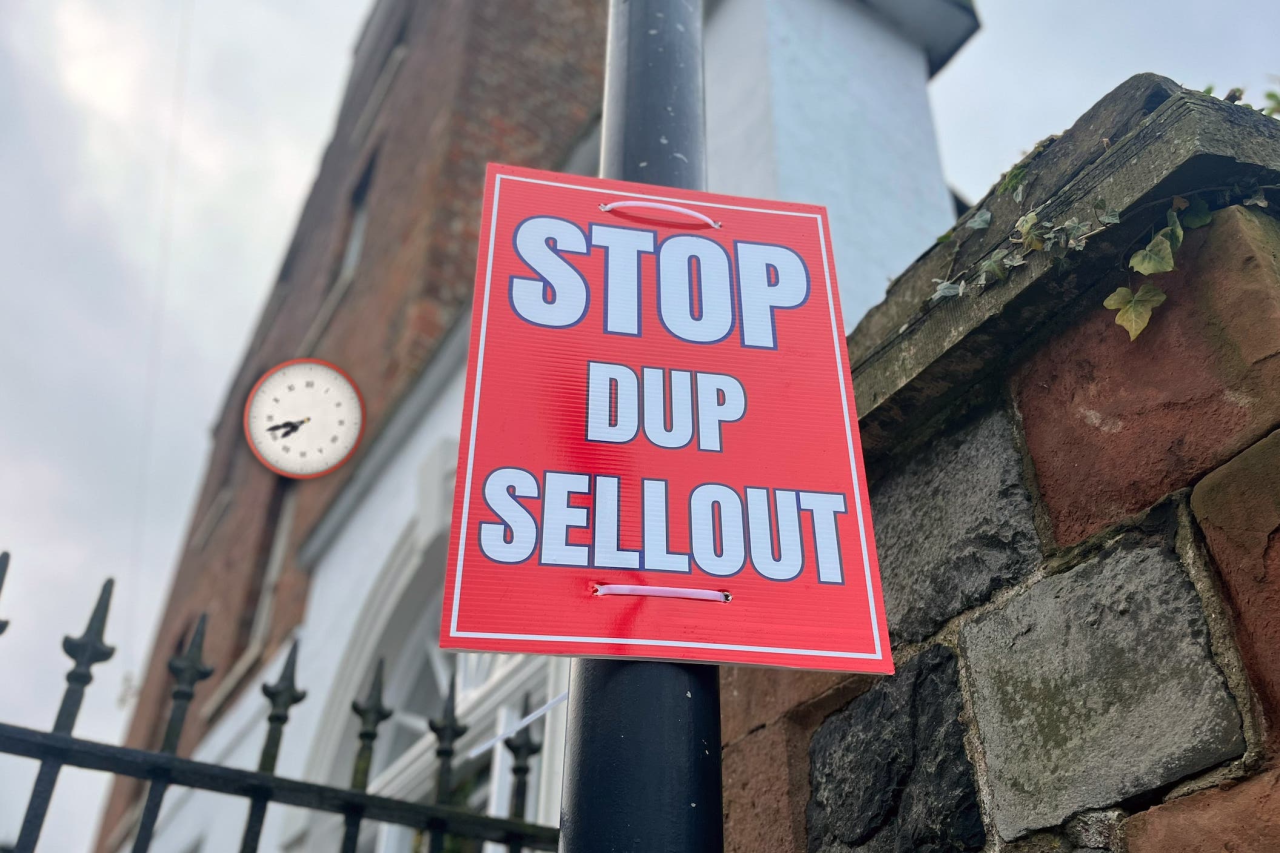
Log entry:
h=7 m=42
